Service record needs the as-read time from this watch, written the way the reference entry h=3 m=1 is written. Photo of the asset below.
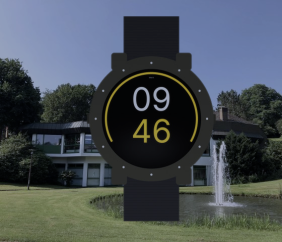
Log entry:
h=9 m=46
